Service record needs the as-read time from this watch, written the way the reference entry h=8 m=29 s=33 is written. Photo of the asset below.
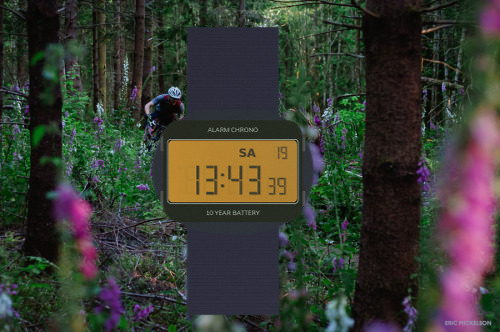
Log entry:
h=13 m=43 s=39
